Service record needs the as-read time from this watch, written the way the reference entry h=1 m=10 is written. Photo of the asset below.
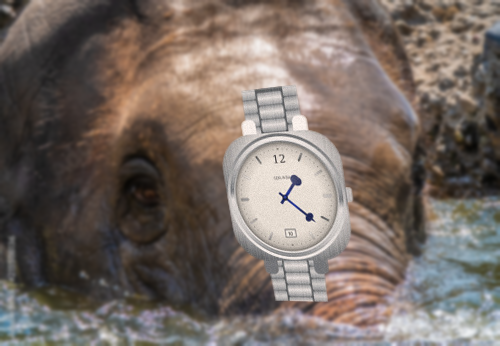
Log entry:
h=1 m=22
